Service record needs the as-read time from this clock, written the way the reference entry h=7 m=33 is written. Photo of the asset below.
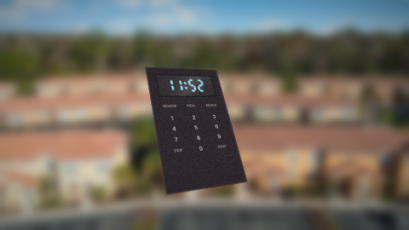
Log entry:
h=11 m=52
